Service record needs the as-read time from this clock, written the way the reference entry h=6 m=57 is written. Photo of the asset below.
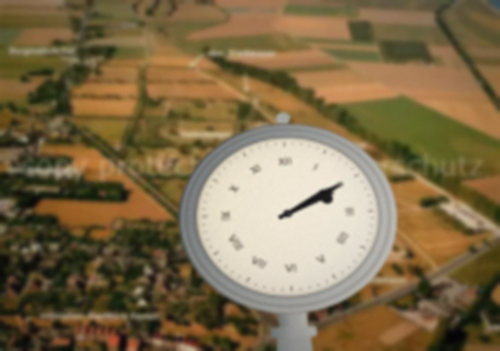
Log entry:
h=2 m=10
